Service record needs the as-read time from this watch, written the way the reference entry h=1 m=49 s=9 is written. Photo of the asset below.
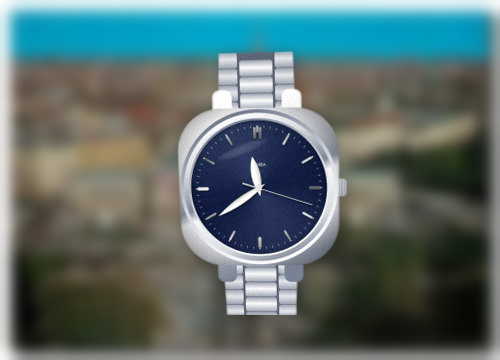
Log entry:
h=11 m=39 s=18
